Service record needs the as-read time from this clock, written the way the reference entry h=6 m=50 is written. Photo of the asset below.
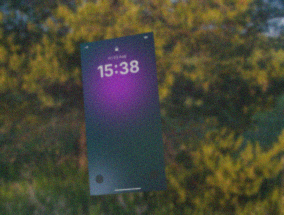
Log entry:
h=15 m=38
